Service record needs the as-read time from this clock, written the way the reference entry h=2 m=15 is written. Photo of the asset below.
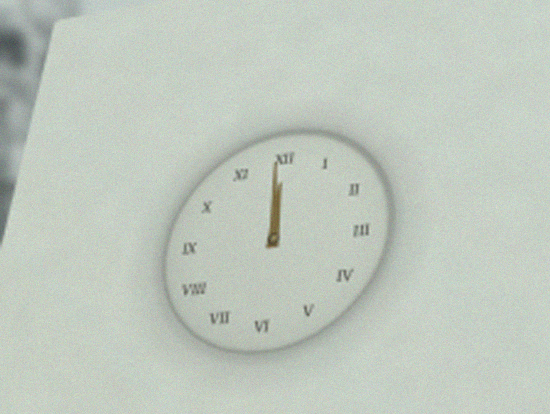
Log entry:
h=11 m=59
